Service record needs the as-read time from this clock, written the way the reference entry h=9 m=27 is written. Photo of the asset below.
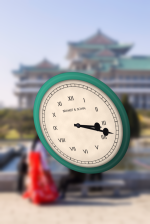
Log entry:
h=3 m=18
